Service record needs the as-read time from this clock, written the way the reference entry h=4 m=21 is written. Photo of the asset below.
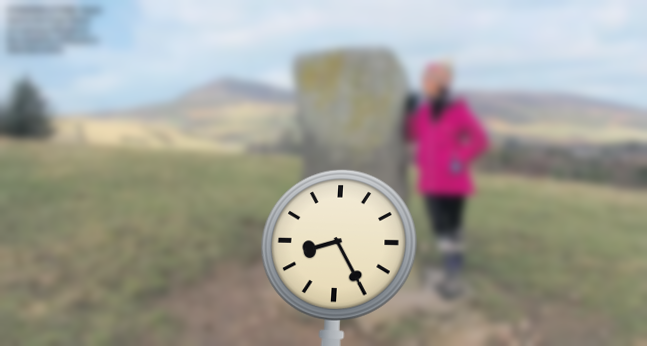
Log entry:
h=8 m=25
